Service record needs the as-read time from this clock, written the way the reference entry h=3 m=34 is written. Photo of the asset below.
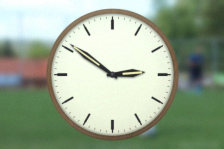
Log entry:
h=2 m=51
